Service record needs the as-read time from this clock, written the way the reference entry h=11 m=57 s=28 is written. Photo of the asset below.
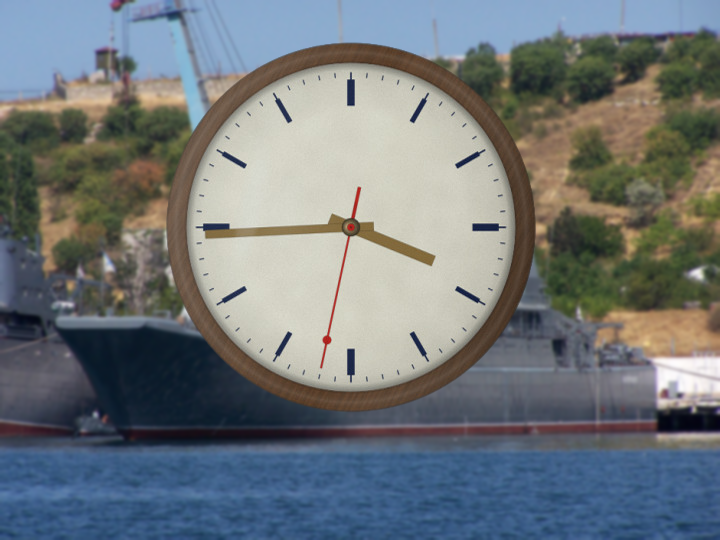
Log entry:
h=3 m=44 s=32
